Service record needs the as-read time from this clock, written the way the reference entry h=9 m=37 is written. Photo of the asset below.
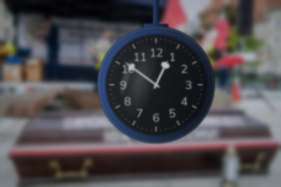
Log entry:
h=12 m=51
